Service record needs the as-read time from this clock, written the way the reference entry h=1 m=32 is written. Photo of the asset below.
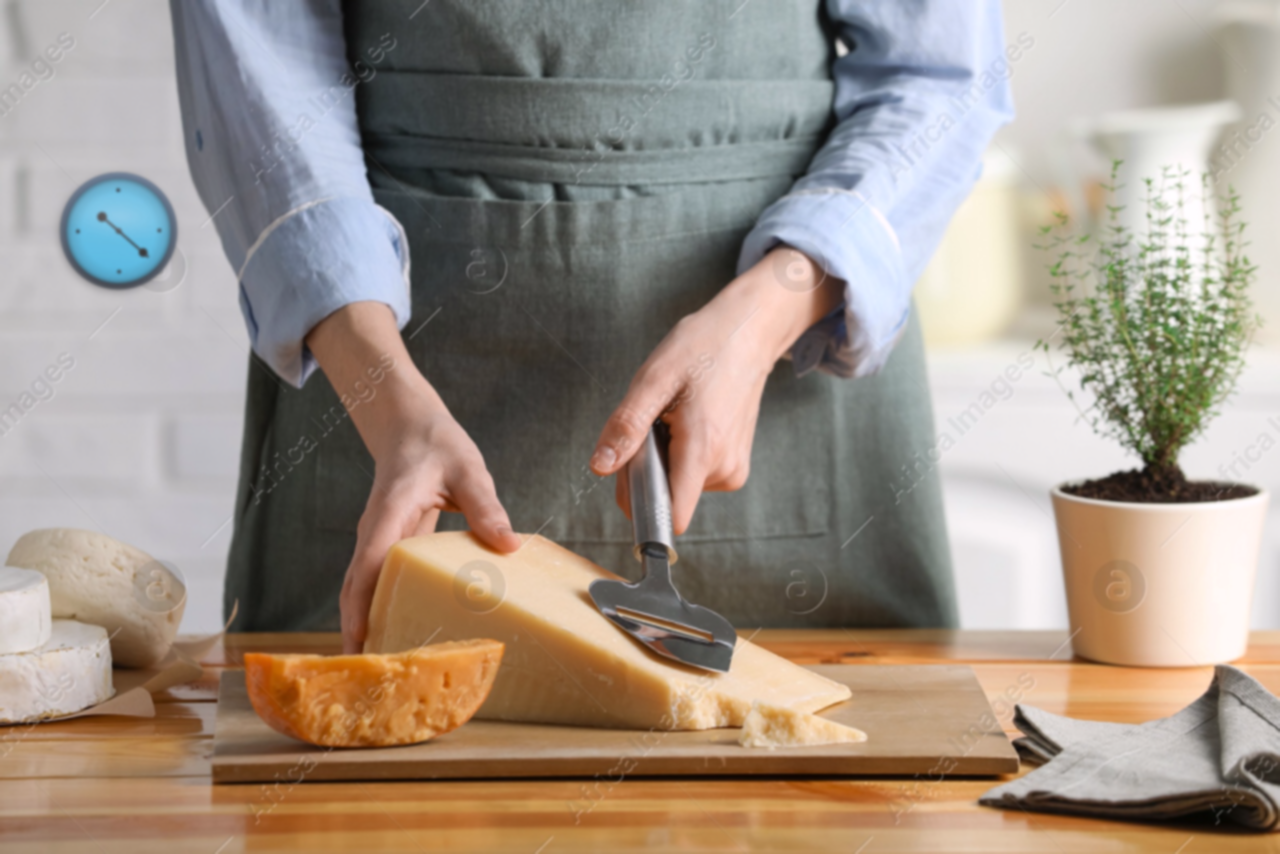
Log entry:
h=10 m=22
